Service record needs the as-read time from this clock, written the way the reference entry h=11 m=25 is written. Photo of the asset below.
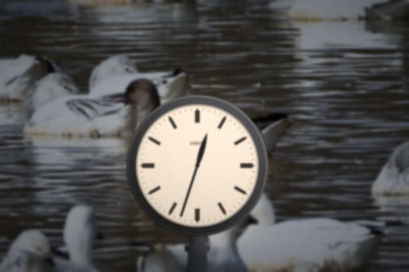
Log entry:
h=12 m=33
